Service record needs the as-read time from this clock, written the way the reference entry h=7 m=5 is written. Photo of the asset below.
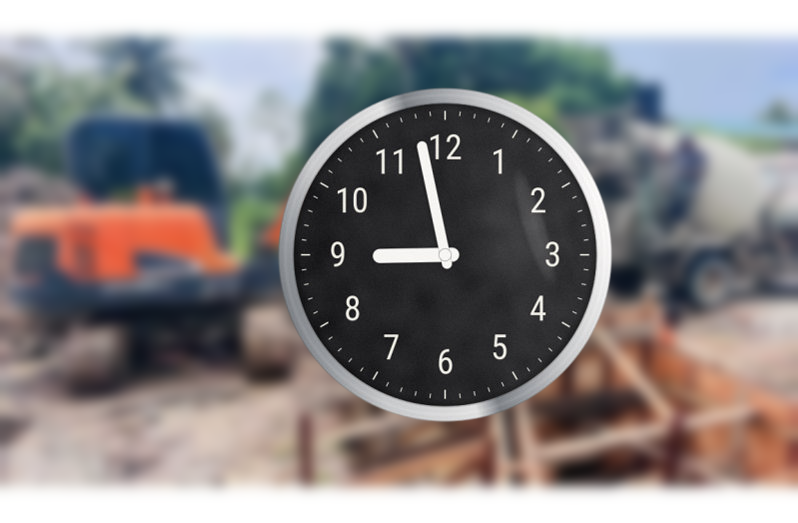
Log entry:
h=8 m=58
